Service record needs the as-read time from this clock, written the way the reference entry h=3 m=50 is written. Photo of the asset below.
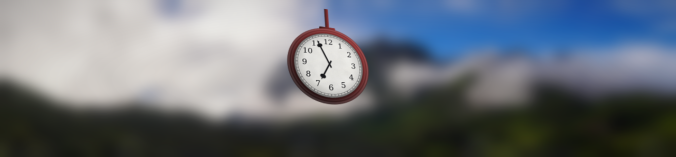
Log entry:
h=6 m=56
